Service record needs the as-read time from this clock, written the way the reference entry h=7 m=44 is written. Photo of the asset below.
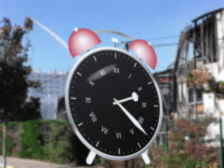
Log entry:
h=2 m=22
